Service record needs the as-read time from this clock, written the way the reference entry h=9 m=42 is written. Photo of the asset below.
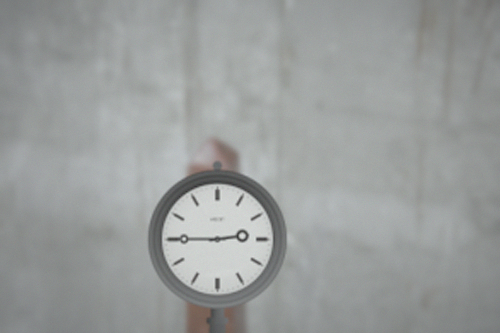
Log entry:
h=2 m=45
